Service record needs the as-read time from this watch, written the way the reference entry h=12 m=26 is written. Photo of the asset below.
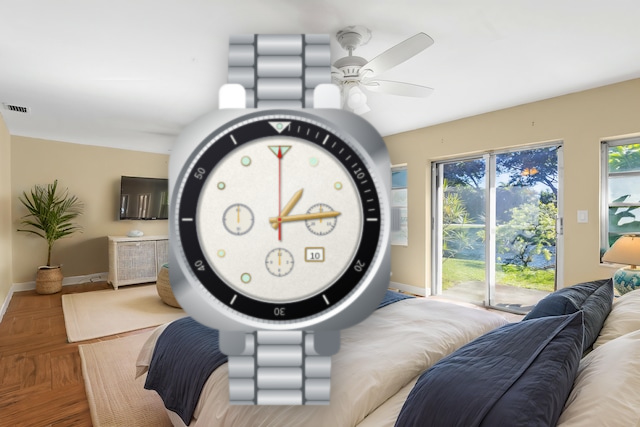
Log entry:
h=1 m=14
